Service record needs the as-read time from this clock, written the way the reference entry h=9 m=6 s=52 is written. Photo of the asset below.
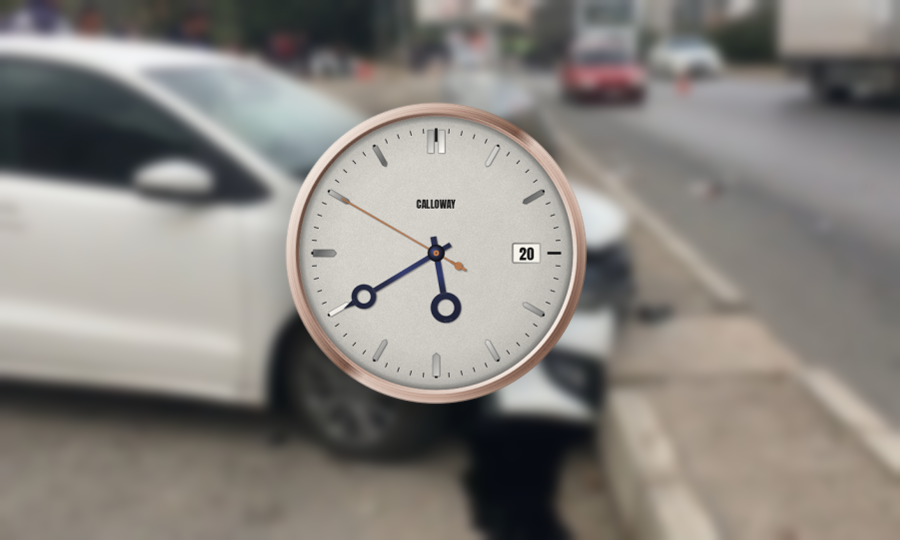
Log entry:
h=5 m=39 s=50
